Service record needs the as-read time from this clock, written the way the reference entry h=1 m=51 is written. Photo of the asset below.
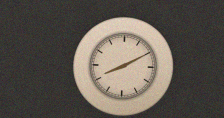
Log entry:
h=8 m=10
